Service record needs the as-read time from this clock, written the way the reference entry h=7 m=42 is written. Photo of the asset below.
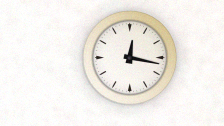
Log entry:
h=12 m=17
